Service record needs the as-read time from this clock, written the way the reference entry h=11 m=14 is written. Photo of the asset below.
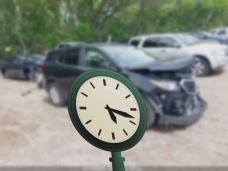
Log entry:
h=5 m=18
